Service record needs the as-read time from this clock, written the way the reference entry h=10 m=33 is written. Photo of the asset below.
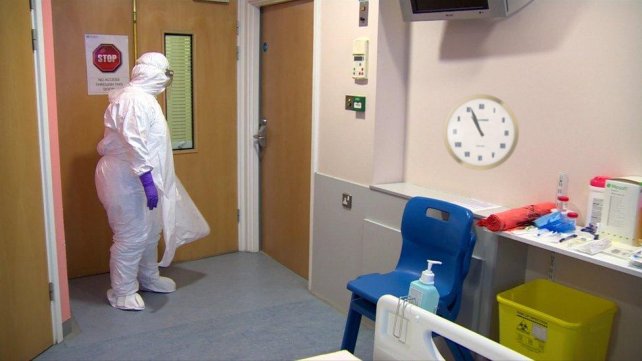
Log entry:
h=10 m=56
